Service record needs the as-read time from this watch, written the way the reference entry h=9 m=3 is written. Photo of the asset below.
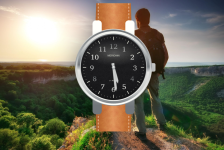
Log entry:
h=5 m=29
